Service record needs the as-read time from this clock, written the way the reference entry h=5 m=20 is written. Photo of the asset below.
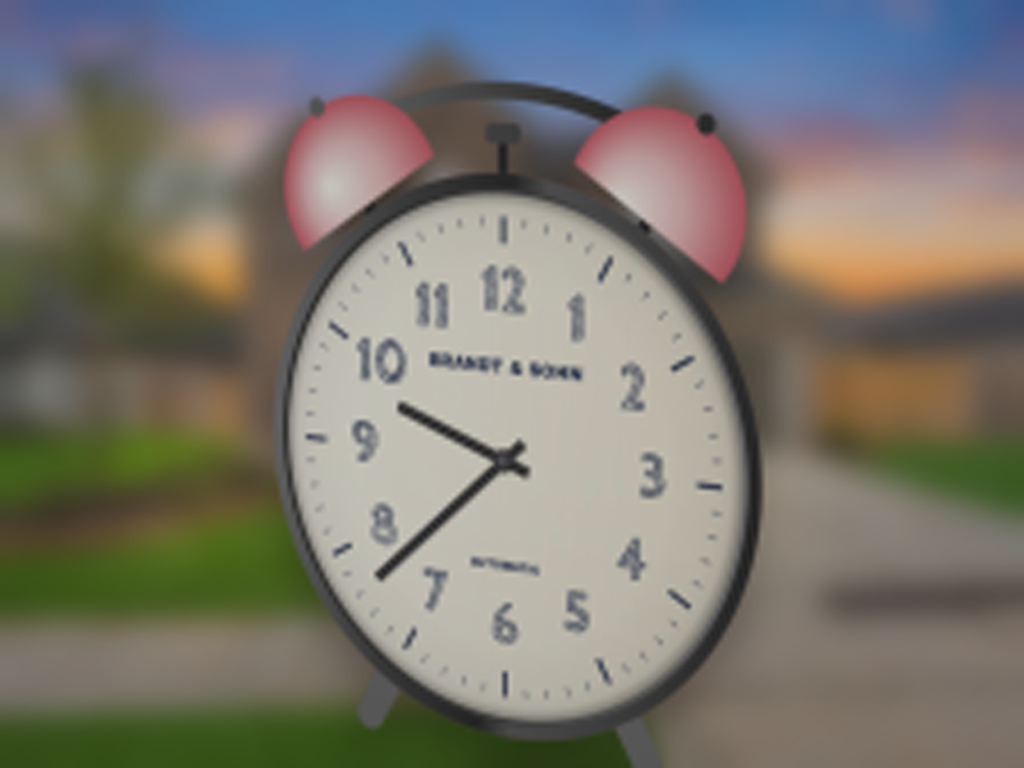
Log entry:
h=9 m=38
